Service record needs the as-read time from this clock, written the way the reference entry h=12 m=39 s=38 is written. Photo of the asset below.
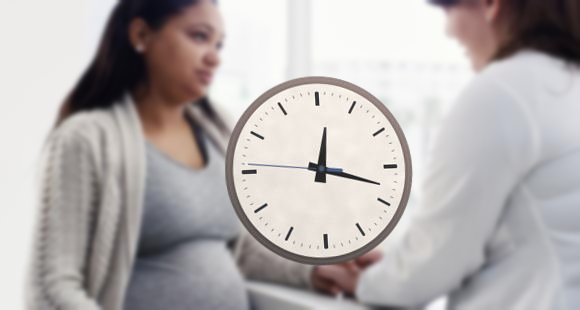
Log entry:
h=12 m=17 s=46
